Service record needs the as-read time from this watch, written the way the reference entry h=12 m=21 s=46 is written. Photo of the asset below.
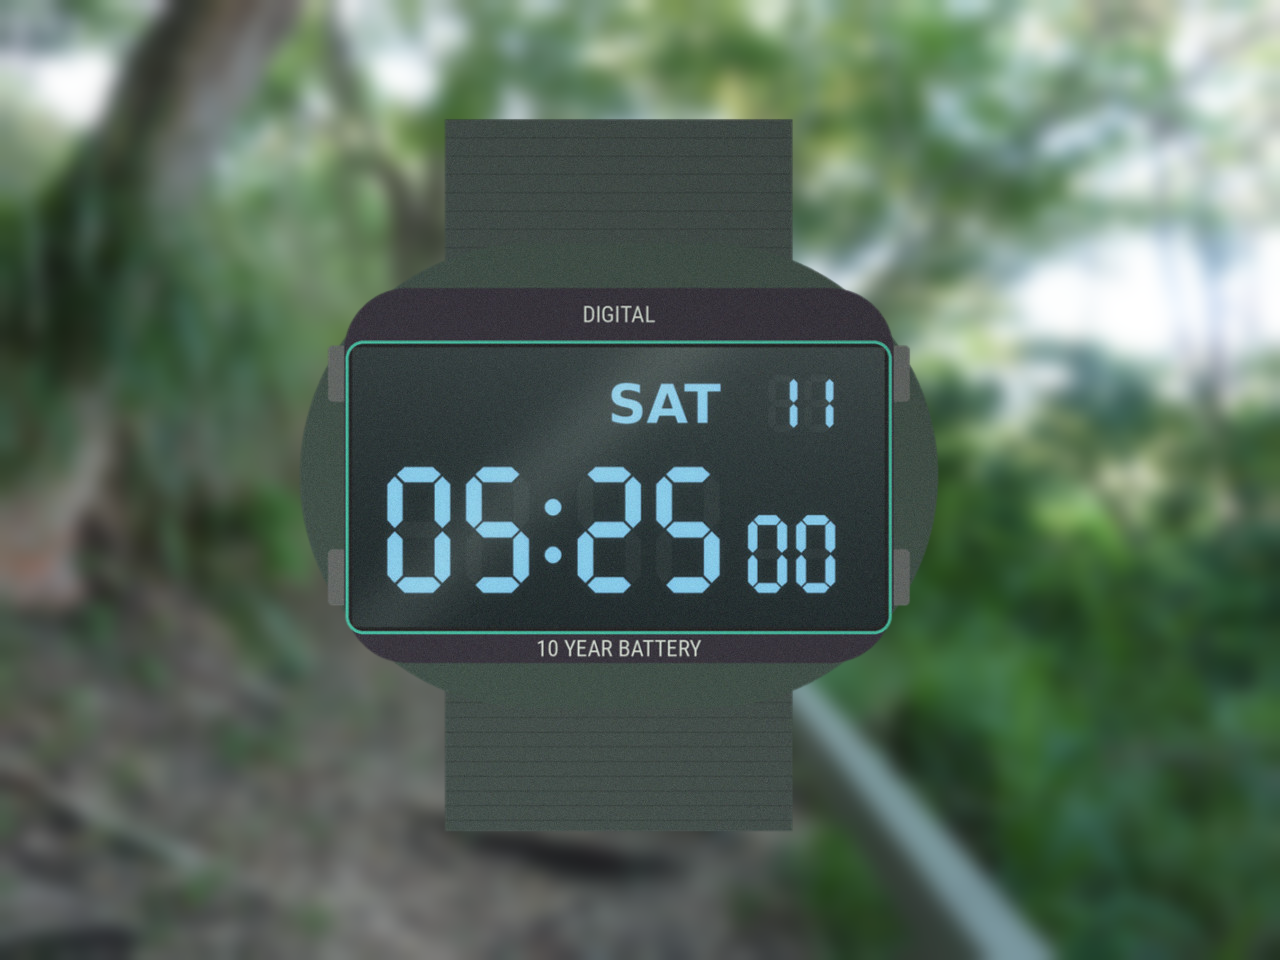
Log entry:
h=5 m=25 s=0
